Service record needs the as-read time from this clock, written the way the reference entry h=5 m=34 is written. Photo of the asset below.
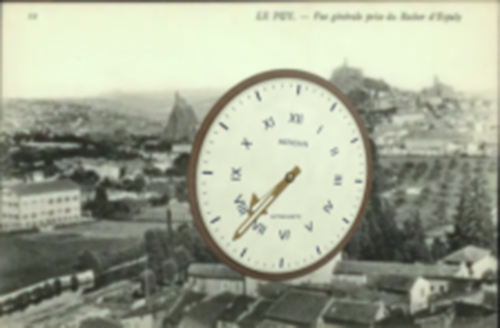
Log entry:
h=7 m=37
